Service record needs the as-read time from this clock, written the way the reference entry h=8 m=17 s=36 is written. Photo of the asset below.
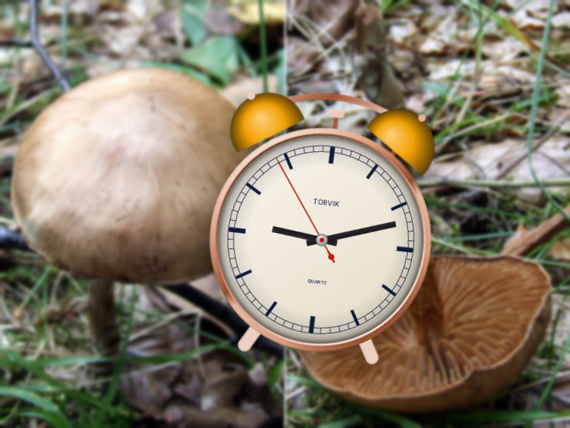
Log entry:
h=9 m=11 s=54
